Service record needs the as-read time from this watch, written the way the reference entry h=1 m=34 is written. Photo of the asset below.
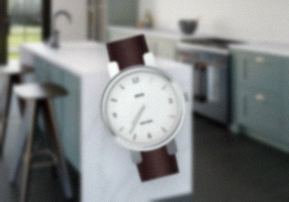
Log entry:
h=7 m=37
